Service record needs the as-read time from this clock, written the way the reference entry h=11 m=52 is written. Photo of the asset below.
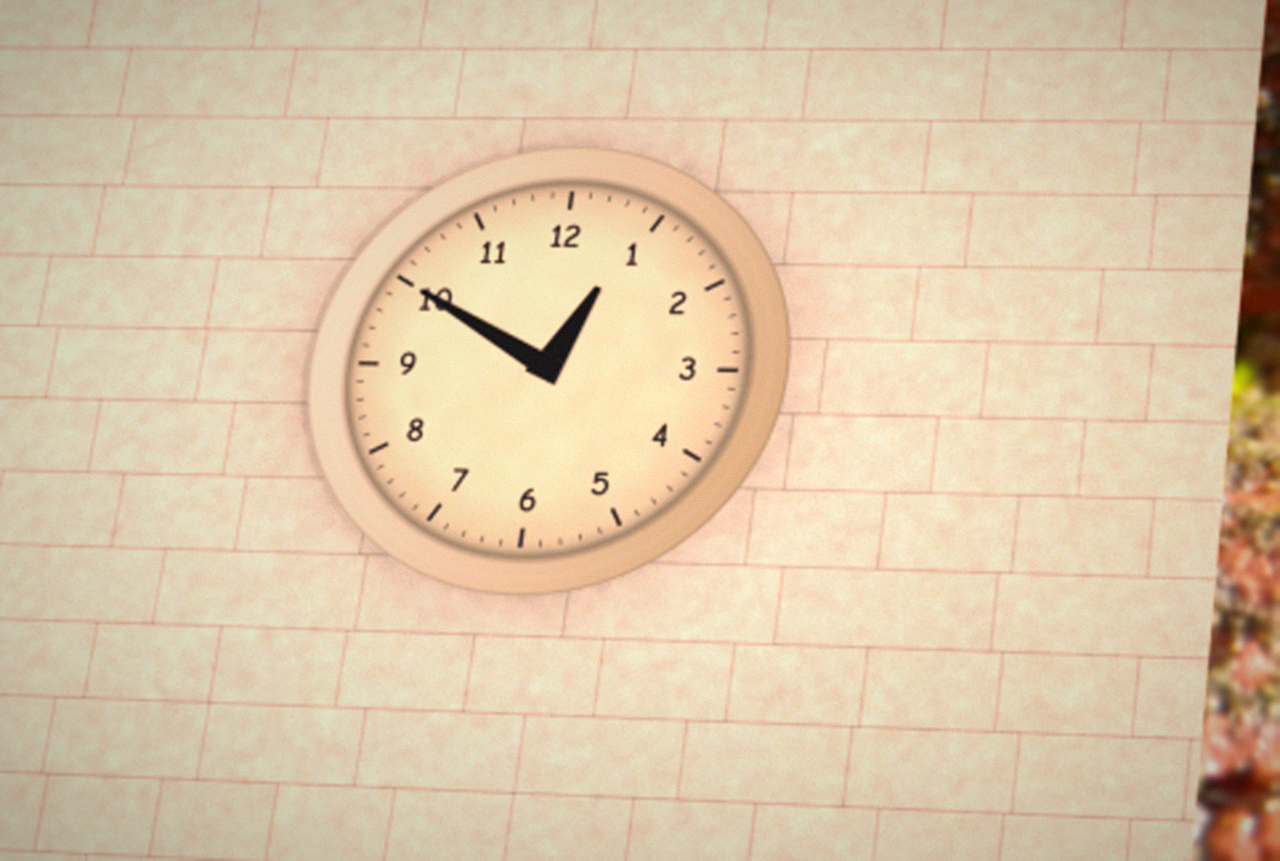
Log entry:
h=12 m=50
